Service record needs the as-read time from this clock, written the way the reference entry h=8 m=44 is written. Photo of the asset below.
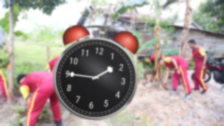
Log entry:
h=1 m=45
